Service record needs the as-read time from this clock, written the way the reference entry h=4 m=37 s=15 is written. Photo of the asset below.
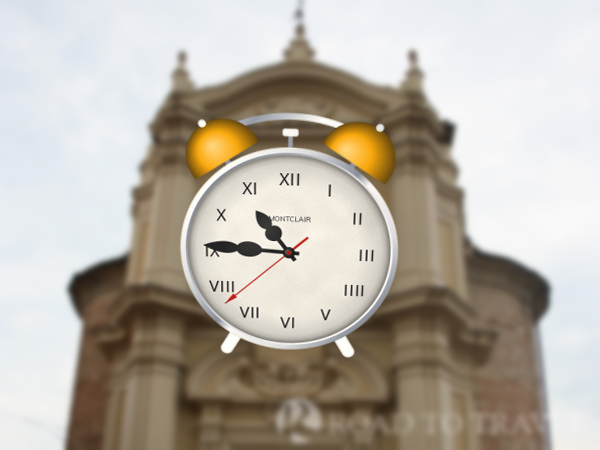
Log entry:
h=10 m=45 s=38
